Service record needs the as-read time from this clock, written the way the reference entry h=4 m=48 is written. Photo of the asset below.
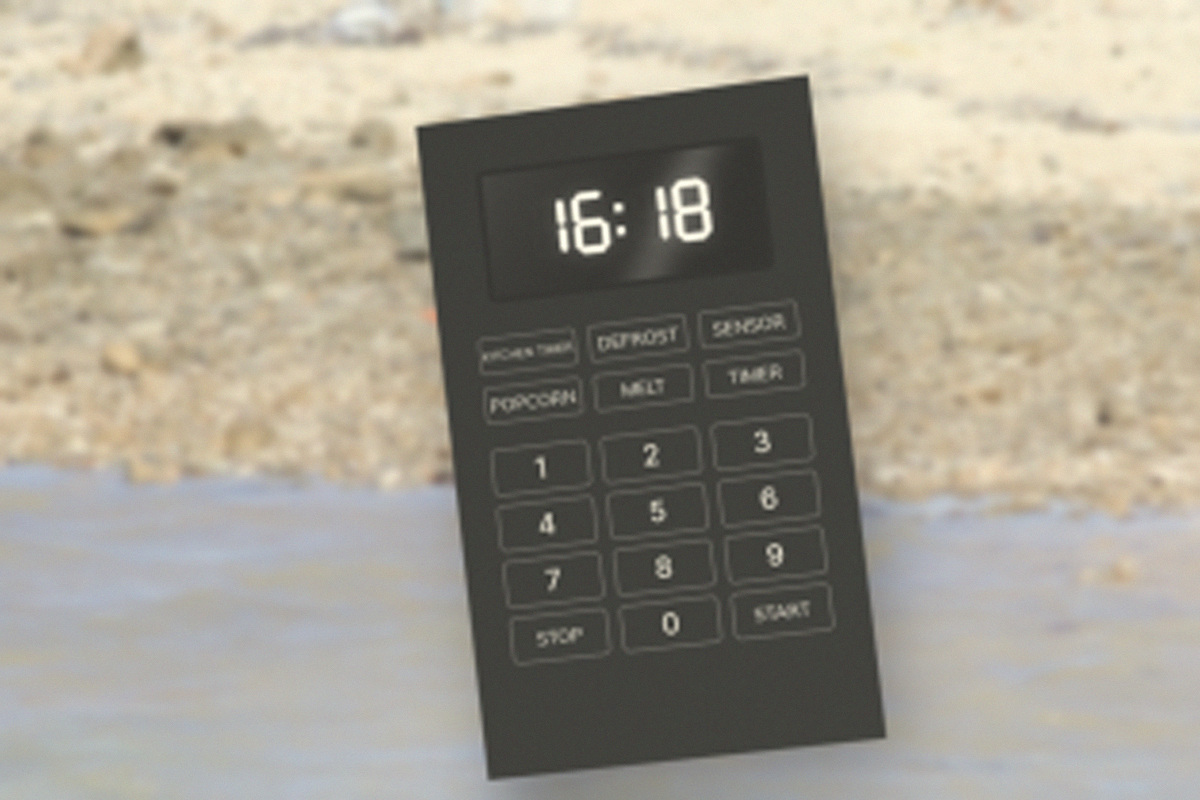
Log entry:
h=16 m=18
